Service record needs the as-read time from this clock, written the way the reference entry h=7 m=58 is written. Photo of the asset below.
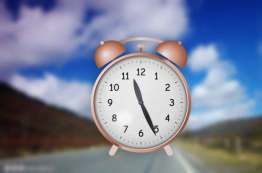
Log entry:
h=11 m=26
